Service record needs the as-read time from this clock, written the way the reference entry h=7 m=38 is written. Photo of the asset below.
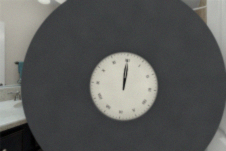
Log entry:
h=12 m=0
